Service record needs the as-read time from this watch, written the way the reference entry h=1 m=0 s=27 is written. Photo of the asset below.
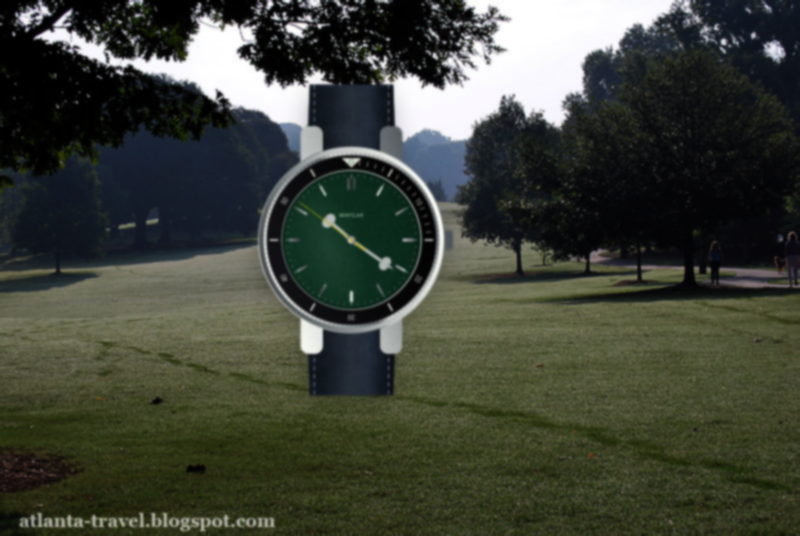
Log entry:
h=10 m=20 s=51
